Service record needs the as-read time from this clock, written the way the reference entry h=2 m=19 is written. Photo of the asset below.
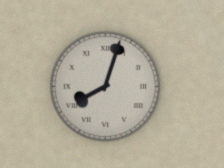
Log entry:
h=8 m=3
